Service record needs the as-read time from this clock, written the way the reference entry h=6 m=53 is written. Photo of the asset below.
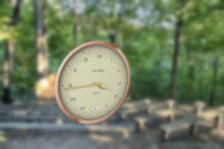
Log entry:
h=3 m=44
